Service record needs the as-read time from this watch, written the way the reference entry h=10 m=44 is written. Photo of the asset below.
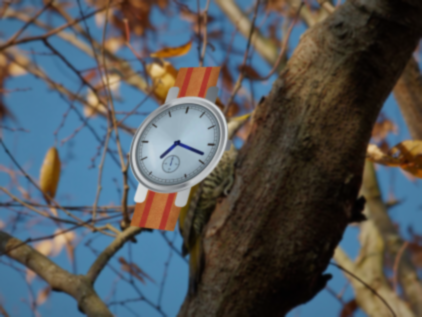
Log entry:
h=7 m=18
